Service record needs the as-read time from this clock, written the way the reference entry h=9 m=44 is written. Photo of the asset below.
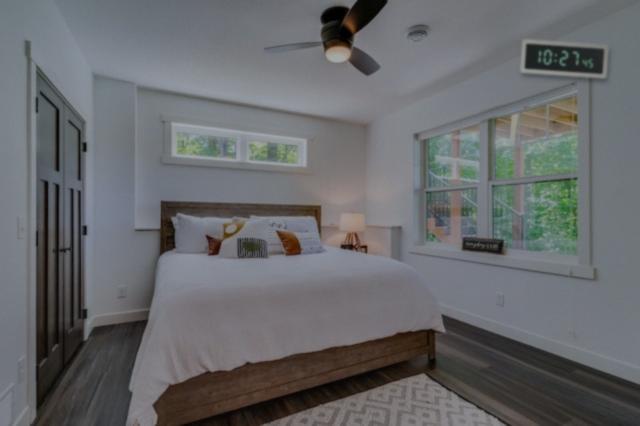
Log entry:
h=10 m=27
